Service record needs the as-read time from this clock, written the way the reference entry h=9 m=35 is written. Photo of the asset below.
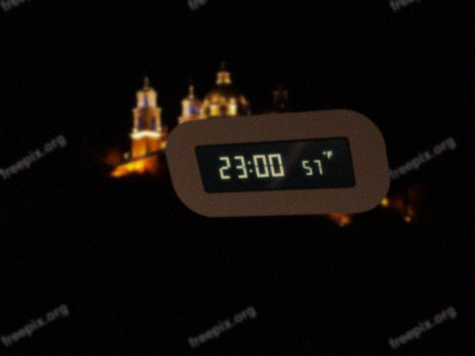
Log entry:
h=23 m=0
